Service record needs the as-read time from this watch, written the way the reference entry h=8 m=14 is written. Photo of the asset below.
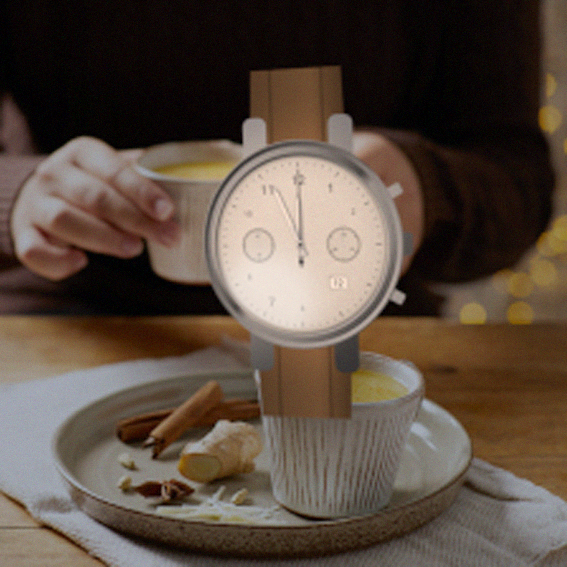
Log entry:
h=11 m=56
